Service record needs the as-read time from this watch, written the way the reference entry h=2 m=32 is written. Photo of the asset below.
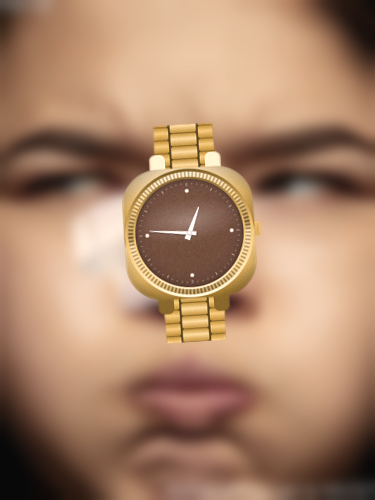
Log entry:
h=12 m=46
